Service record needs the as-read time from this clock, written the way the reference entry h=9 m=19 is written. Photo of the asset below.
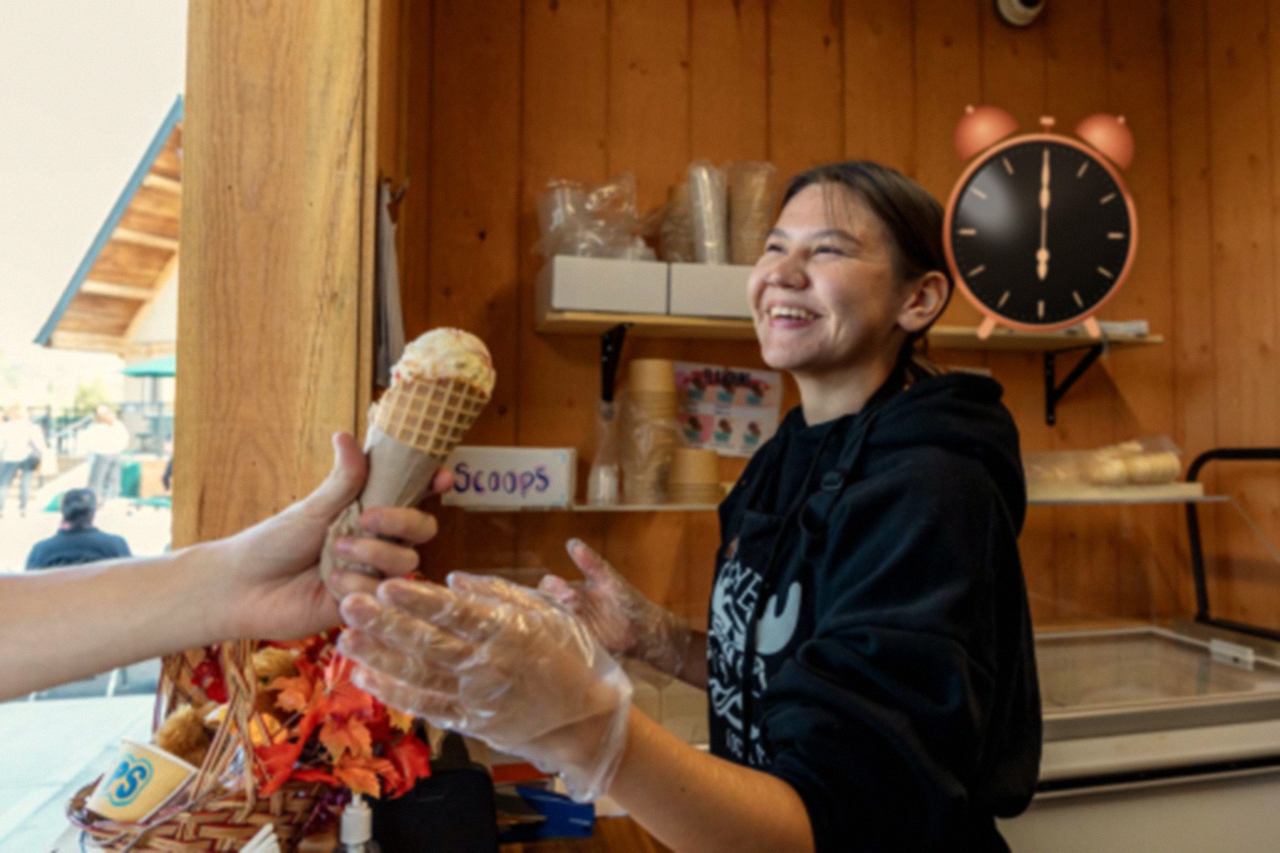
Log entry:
h=6 m=0
